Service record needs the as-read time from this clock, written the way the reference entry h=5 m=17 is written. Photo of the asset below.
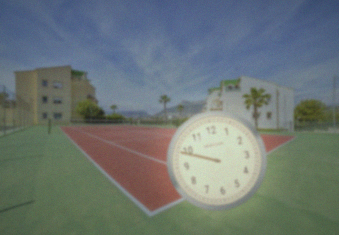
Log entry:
h=9 m=49
